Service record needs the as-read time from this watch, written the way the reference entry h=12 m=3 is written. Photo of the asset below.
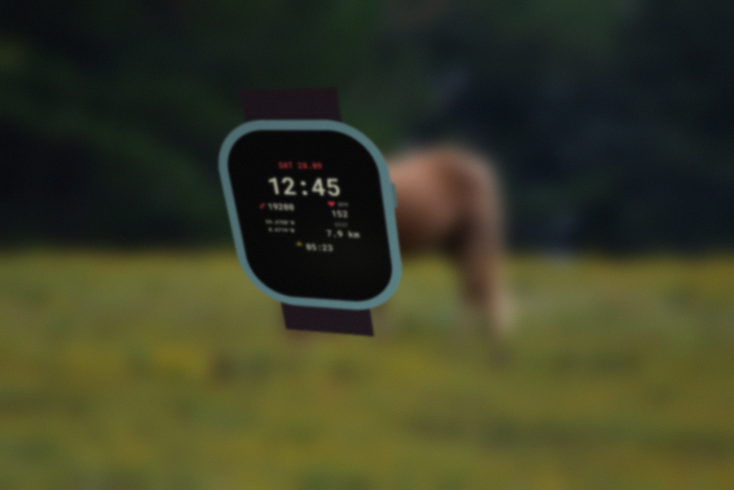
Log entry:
h=12 m=45
